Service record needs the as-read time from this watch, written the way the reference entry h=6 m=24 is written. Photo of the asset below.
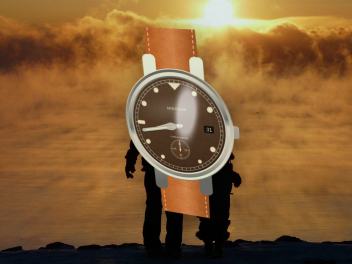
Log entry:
h=8 m=43
